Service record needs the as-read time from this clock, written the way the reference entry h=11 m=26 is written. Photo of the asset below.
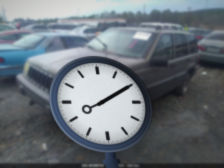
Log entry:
h=8 m=10
